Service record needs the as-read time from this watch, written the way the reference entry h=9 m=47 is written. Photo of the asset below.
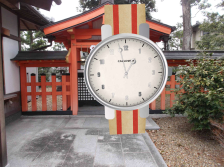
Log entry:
h=12 m=58
